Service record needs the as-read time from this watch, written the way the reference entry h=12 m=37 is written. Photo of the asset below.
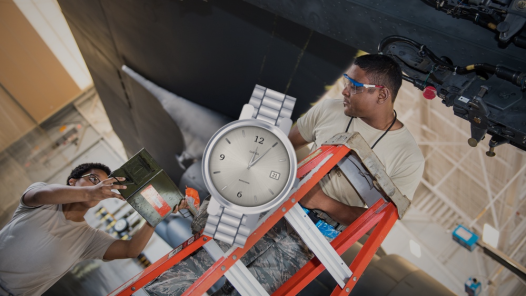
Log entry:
h=12 m=5
